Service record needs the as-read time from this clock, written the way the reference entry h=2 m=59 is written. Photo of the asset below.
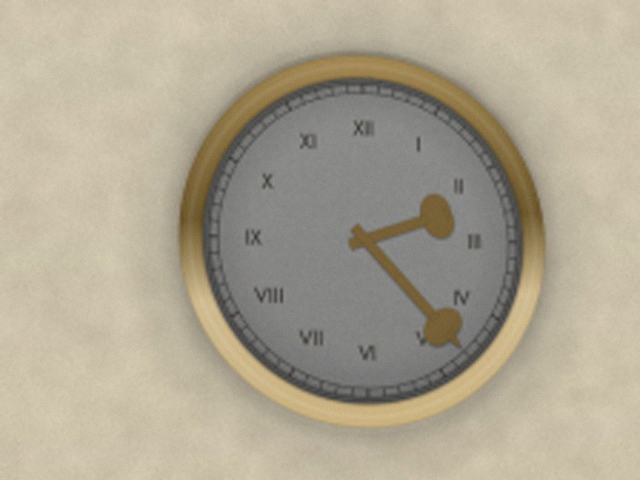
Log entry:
h=2 m=23
